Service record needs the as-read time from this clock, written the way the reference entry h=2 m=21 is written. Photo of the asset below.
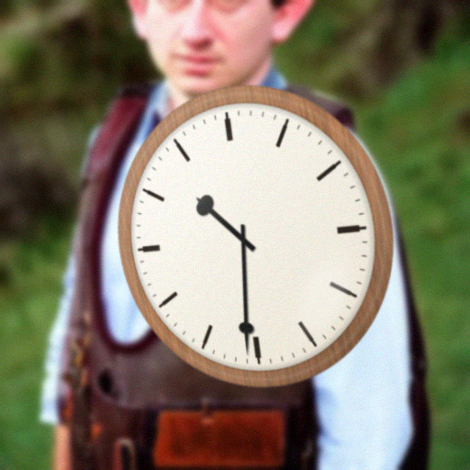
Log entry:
h=10 m=31
